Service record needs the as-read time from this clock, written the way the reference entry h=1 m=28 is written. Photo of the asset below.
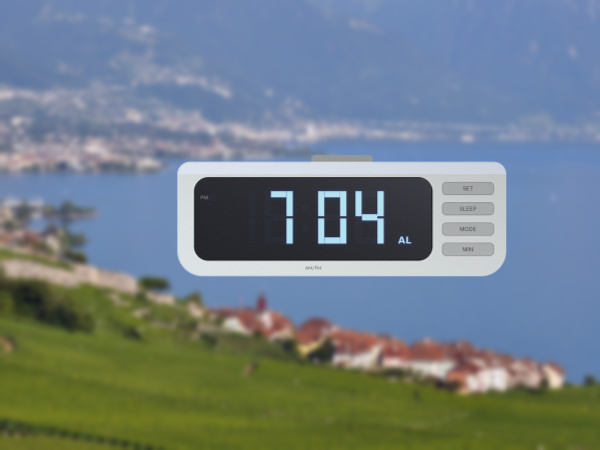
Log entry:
h=7 m=4
